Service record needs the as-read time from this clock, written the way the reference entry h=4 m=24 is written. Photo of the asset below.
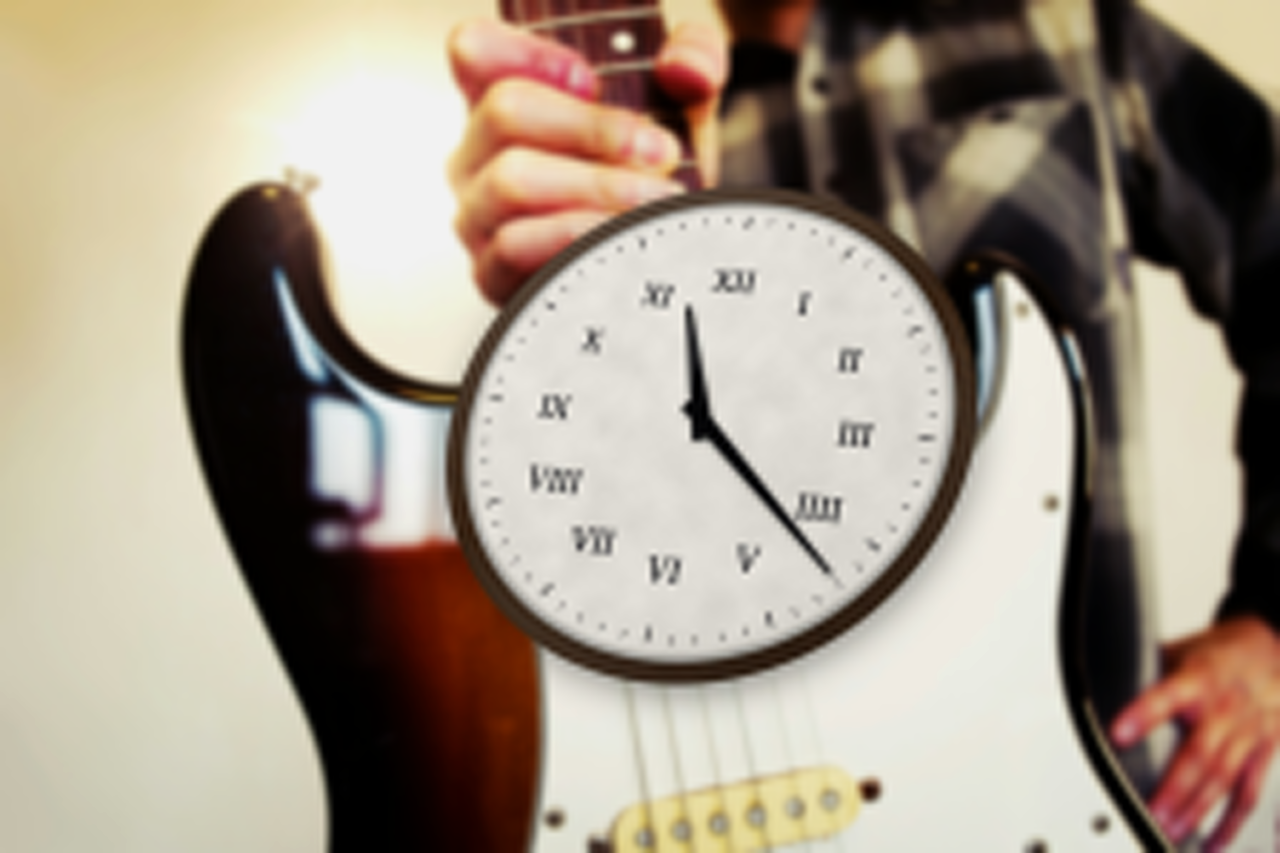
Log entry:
h=11 m=22
